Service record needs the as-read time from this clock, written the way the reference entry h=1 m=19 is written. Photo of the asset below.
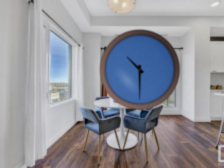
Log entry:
h=10 m=30
